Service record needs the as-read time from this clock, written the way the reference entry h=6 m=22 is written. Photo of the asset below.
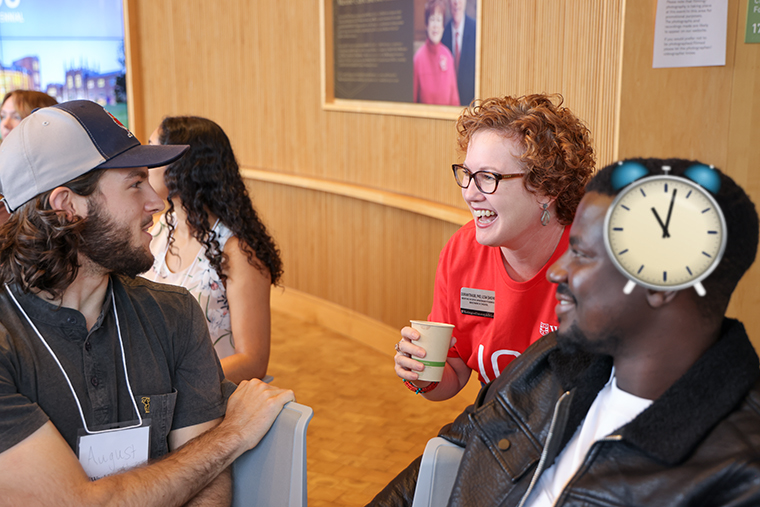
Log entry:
h=11 m=2
